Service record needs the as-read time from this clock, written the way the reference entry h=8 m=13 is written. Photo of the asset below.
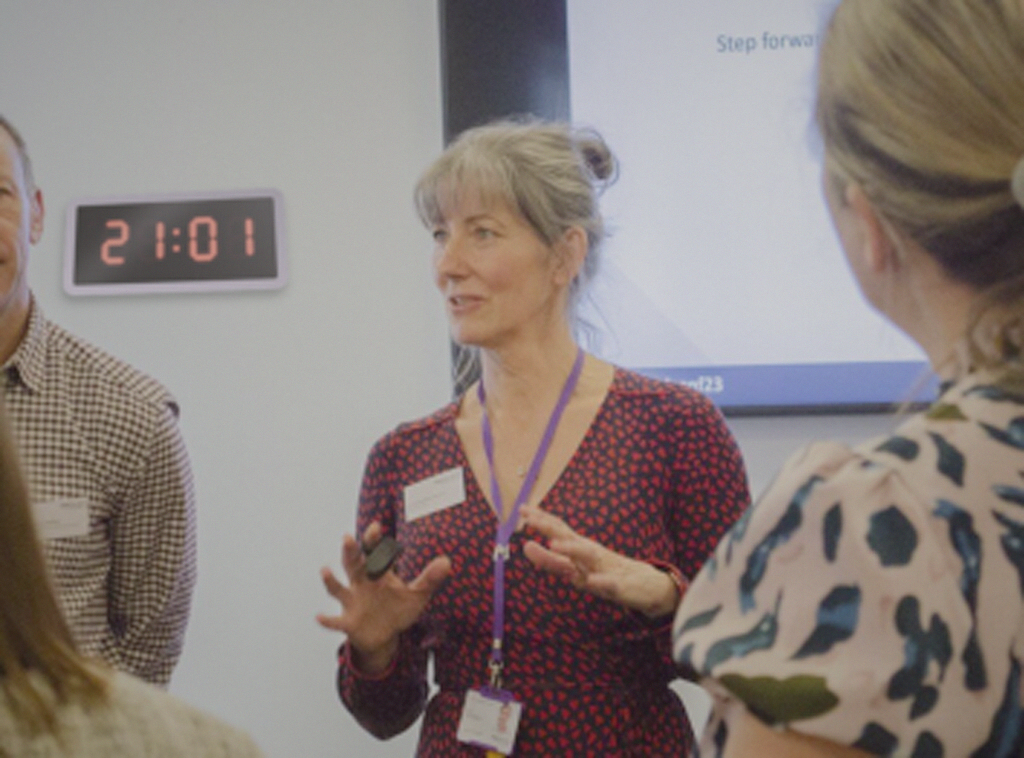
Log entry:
h=21 m=1
